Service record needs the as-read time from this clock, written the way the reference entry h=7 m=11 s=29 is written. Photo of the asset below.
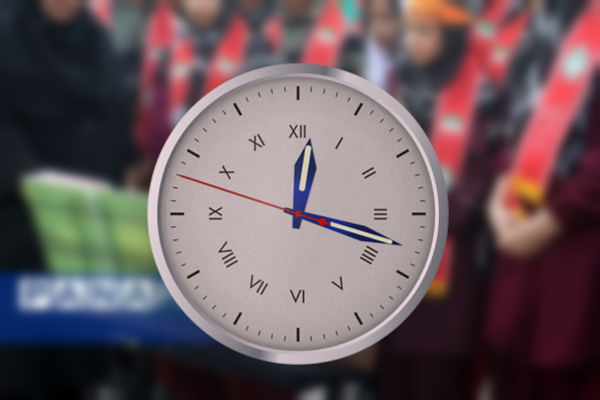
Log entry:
h=12 m=17 s=48
